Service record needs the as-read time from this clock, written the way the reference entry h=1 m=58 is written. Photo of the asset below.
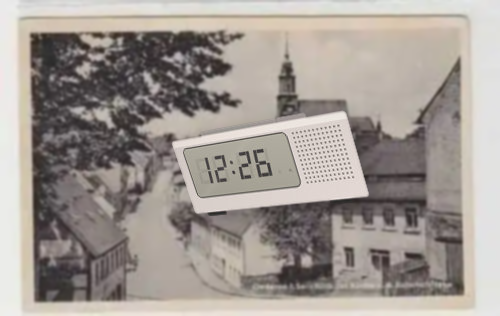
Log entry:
h=12 m=26
